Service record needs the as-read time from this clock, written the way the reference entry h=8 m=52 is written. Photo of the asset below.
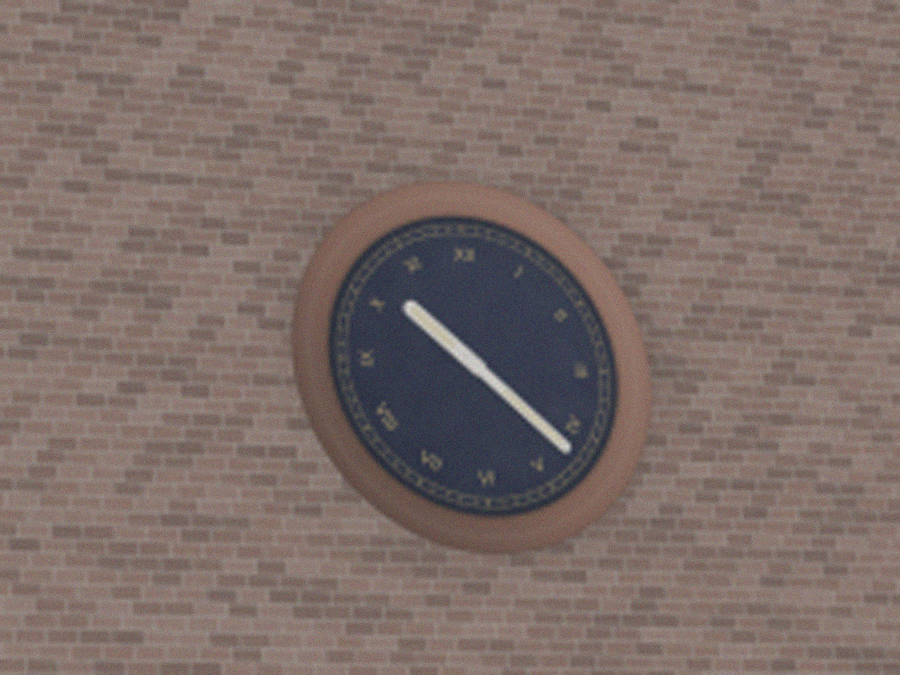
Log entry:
h=10 m=22
